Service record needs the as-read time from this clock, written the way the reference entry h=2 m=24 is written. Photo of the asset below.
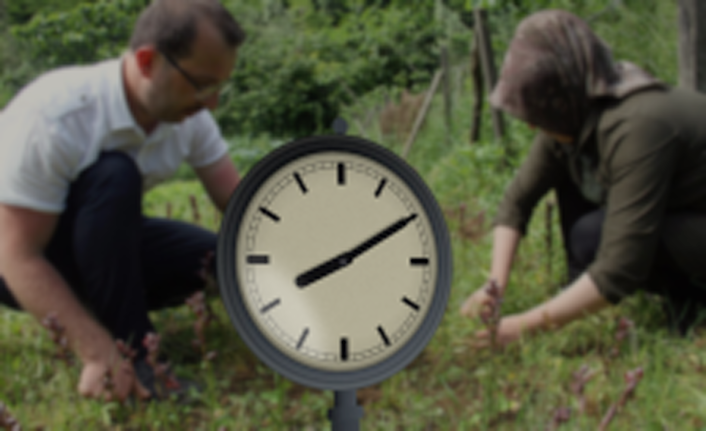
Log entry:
h=8 m=10
